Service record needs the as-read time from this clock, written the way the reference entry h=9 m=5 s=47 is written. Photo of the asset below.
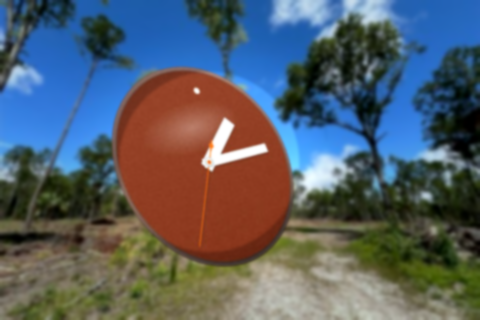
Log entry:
h=1 m=12 s=33
